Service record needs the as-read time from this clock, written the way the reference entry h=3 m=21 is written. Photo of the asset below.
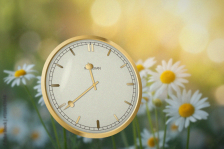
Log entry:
h=11 m=39
